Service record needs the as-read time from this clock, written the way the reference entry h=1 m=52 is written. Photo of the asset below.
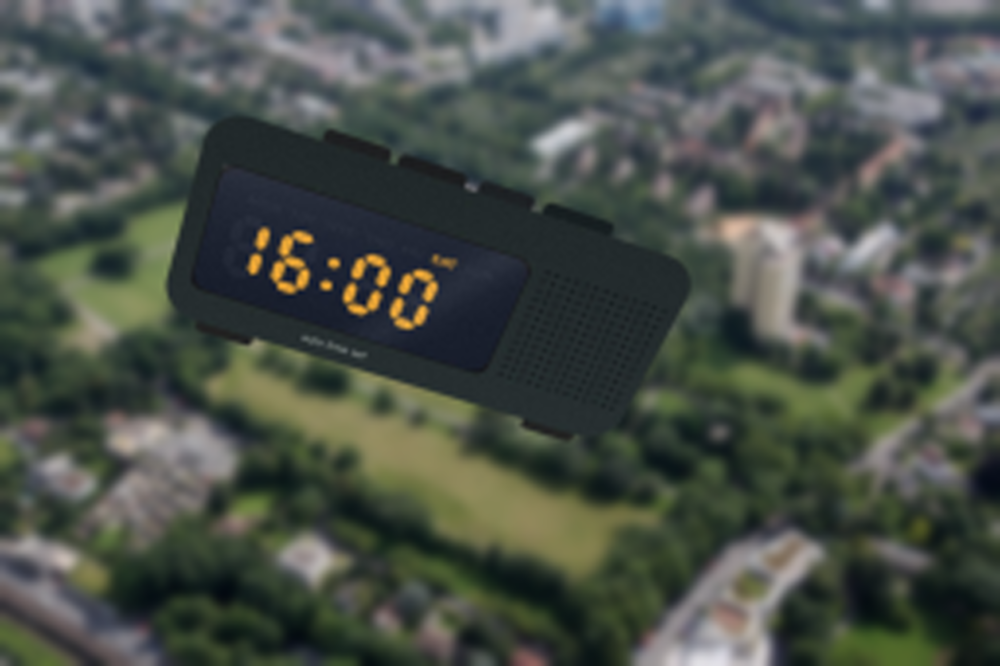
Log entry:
h=16 m=0
